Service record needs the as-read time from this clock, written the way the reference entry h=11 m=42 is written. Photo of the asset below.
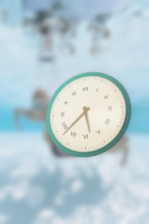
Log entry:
h=5 m=38
